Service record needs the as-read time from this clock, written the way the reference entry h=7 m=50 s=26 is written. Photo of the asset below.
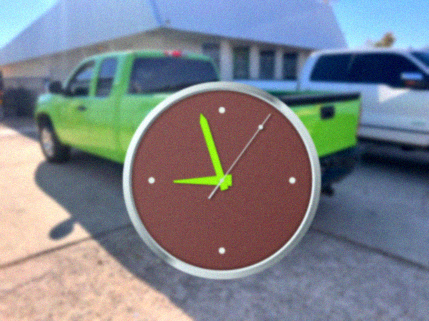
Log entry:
h=8 m=57 s=6
